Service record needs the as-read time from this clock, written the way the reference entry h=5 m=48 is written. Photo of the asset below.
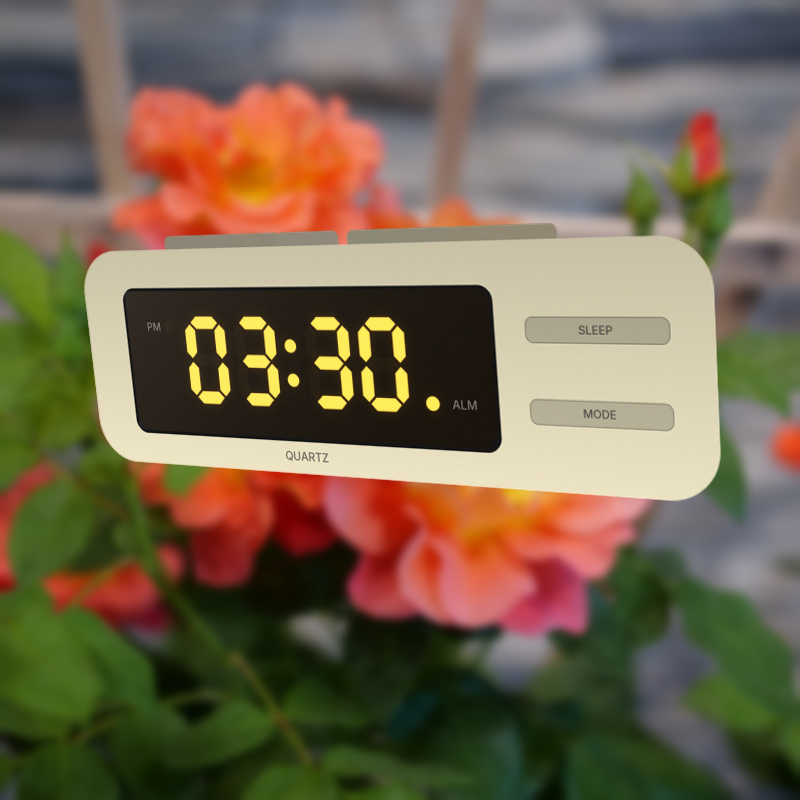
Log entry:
h=3 m=30
